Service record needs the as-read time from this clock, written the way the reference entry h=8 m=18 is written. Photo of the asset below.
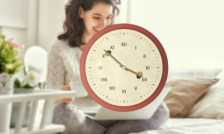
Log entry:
h=3 m=52
